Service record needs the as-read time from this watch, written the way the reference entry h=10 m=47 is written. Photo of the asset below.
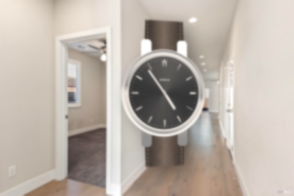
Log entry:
h=4 m=54
